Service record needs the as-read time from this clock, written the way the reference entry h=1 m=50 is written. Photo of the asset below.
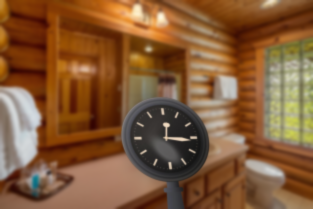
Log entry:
h=12 m=16
